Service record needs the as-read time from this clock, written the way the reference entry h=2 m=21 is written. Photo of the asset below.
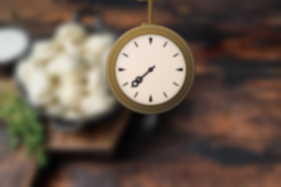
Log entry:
h=7 m=38
